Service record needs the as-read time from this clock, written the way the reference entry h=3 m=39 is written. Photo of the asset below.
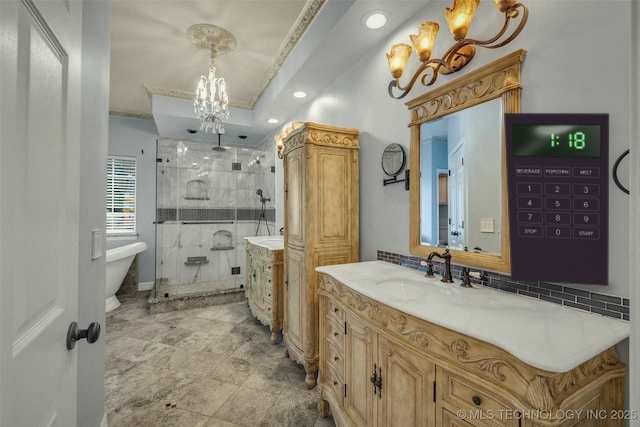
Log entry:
h=1 m=18
